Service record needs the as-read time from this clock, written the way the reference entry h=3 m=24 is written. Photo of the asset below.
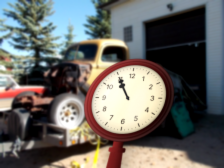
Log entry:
h=10 m=55
